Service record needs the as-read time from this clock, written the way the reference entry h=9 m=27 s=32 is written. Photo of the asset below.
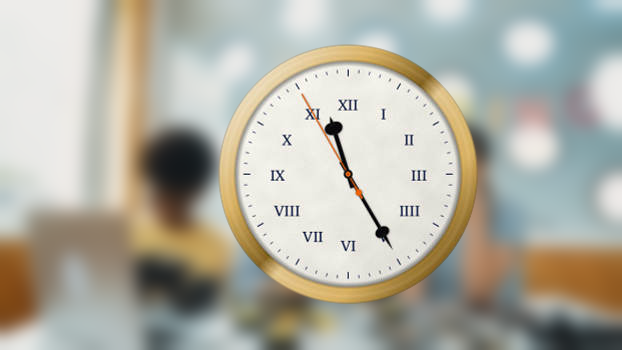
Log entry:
h=11 m=24 s=55
